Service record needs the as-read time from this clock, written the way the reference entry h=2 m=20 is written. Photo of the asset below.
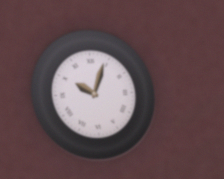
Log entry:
h=10 m=4
